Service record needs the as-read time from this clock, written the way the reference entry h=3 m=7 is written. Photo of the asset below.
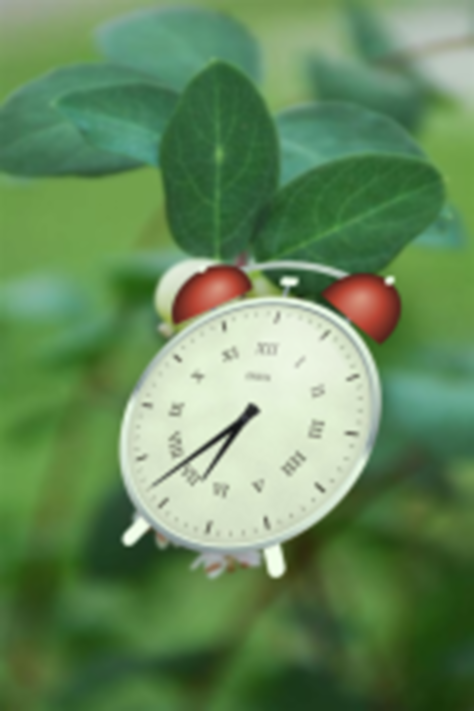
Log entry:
h=6 m=37
